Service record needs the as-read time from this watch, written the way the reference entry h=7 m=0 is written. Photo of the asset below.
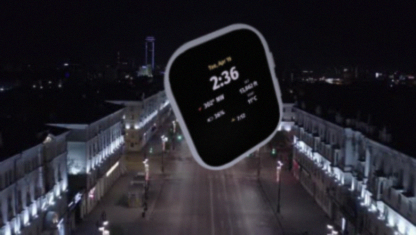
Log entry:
h=2 m=36
